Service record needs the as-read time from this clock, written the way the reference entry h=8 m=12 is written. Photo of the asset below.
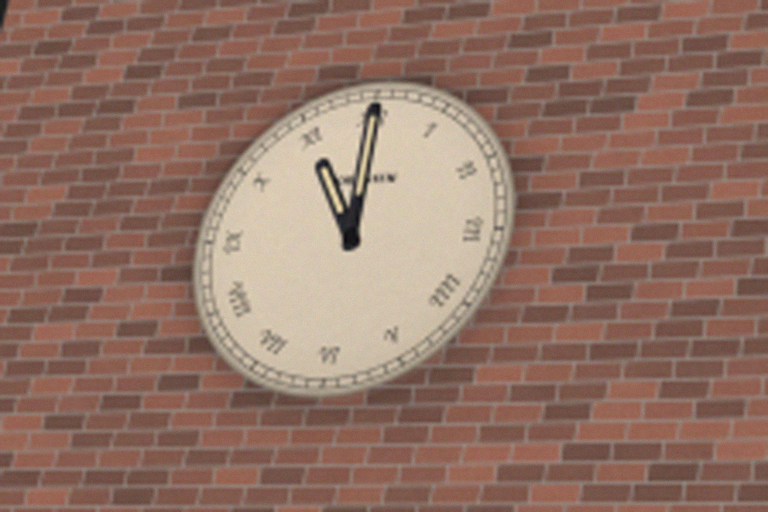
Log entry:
h=11 m=0
